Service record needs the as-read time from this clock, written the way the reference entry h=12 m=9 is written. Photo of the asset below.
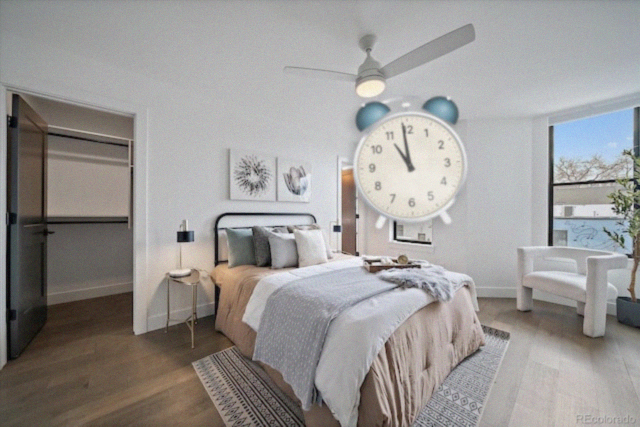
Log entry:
h=10 m=59
